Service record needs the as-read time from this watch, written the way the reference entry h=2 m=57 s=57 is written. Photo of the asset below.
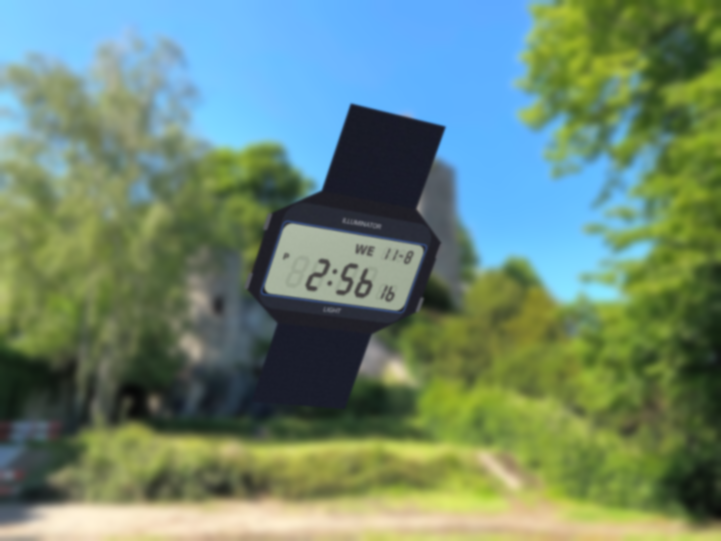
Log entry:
h=2 m=56 s=16
